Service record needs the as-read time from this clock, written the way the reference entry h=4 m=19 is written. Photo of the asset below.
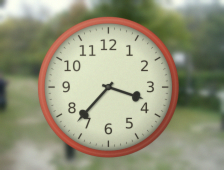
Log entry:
h=3 m=37
